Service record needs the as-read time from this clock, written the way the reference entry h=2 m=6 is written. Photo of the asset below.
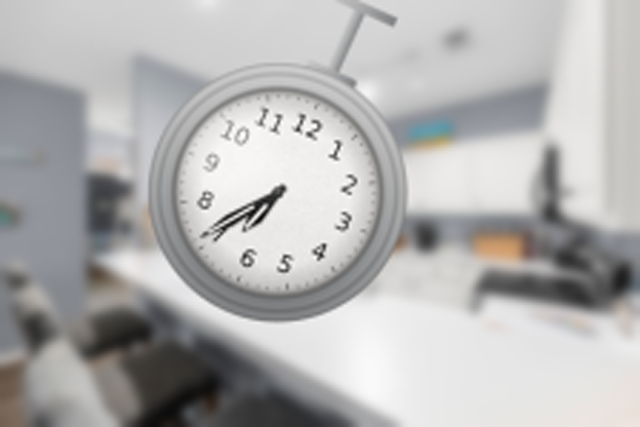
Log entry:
h=6 m=36
